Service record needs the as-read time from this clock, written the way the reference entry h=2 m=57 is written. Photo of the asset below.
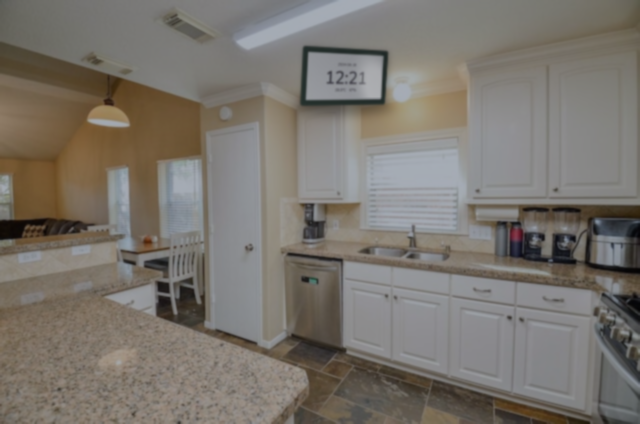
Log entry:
h=12 m=21
